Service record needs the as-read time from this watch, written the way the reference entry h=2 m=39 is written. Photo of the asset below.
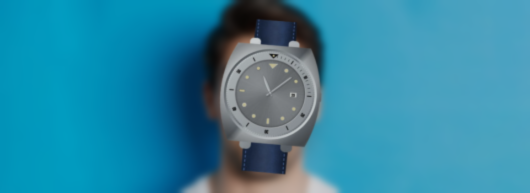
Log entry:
h=11 m=8
